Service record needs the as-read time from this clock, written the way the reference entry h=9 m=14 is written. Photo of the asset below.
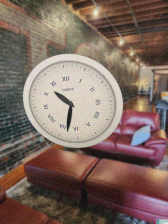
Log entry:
h=10 m=33
